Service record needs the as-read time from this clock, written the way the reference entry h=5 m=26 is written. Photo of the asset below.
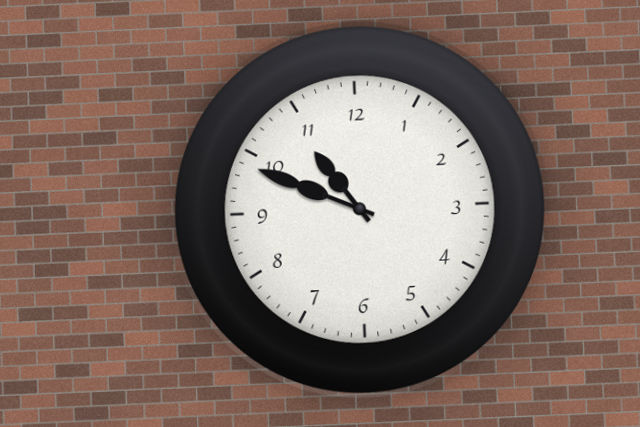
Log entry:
h=10 m=49
